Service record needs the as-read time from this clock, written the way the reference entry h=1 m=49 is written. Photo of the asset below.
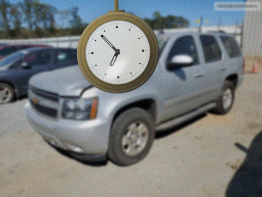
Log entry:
h=6 m=53
